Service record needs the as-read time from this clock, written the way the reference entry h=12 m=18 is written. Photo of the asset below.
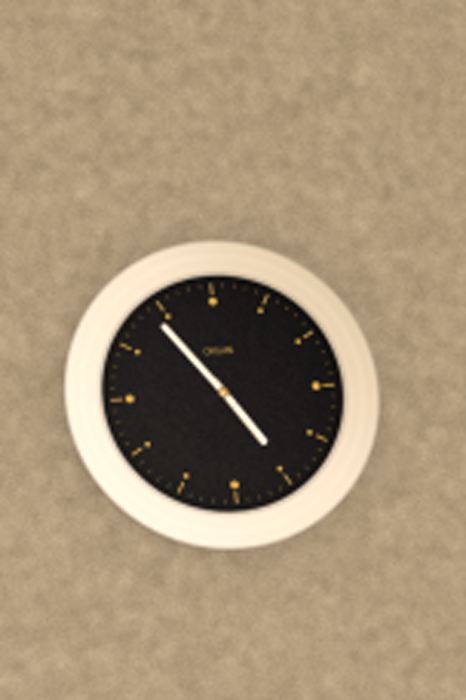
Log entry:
h=4 m=54
